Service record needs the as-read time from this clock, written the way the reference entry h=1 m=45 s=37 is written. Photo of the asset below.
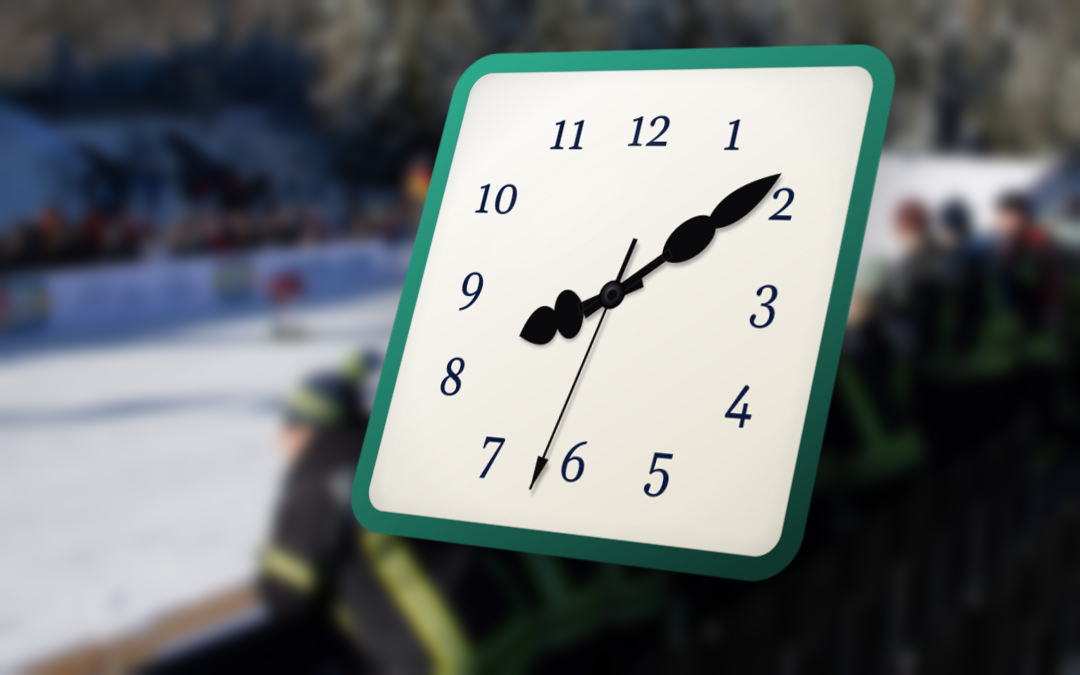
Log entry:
h=8 m=8 s=32
